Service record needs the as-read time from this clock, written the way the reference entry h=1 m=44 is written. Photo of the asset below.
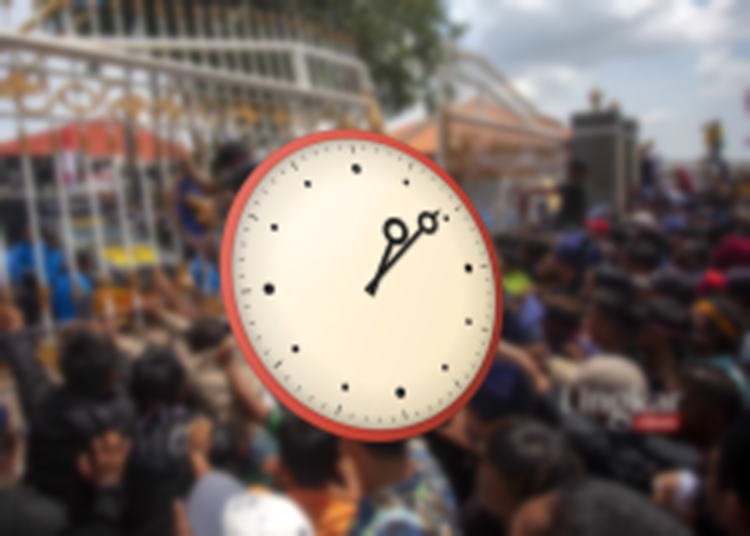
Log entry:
h=1 m=9
